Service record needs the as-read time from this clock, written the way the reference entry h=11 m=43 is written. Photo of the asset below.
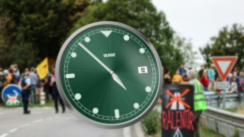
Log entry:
h=4 m=53
